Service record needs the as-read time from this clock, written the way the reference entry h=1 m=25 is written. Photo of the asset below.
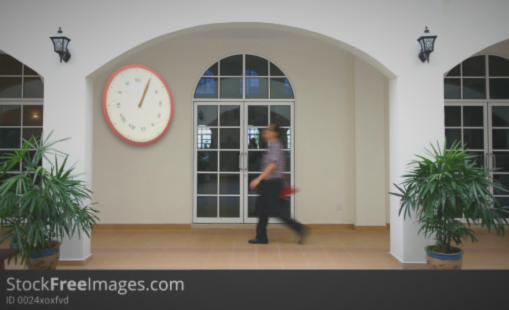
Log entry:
h=1 m=5
